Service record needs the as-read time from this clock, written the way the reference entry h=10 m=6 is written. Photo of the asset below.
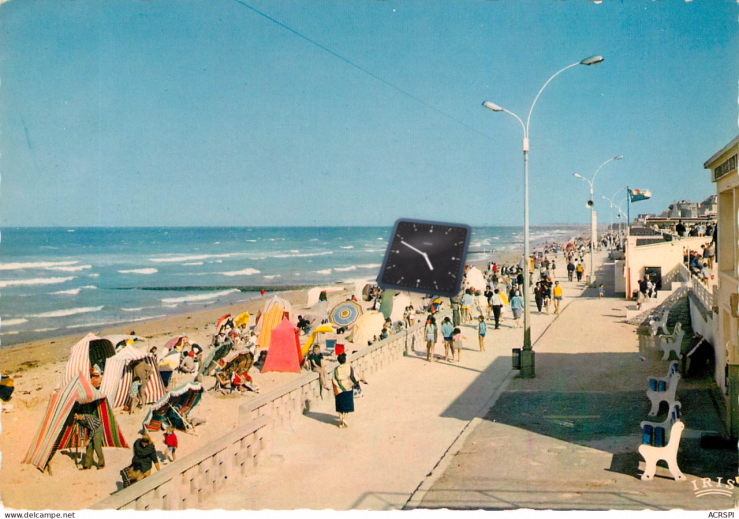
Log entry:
h=4 m=49
